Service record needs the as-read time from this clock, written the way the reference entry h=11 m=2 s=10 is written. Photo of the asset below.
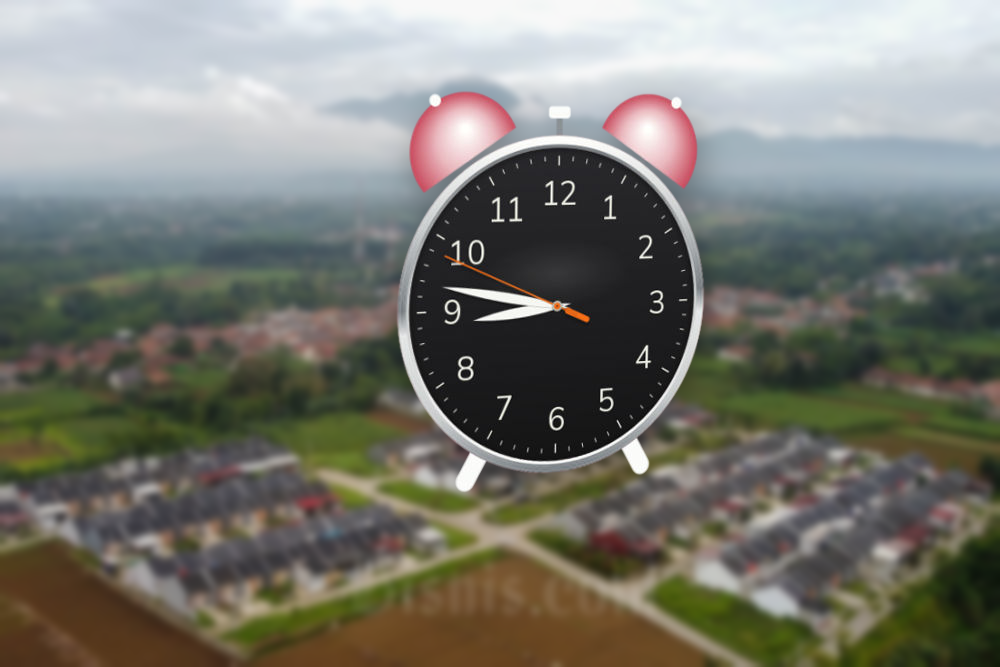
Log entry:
h=8 m=46 s=49
